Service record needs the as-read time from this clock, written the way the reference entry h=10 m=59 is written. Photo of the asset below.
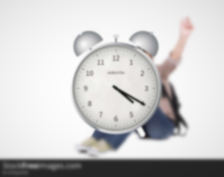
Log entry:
h=4 m=20
